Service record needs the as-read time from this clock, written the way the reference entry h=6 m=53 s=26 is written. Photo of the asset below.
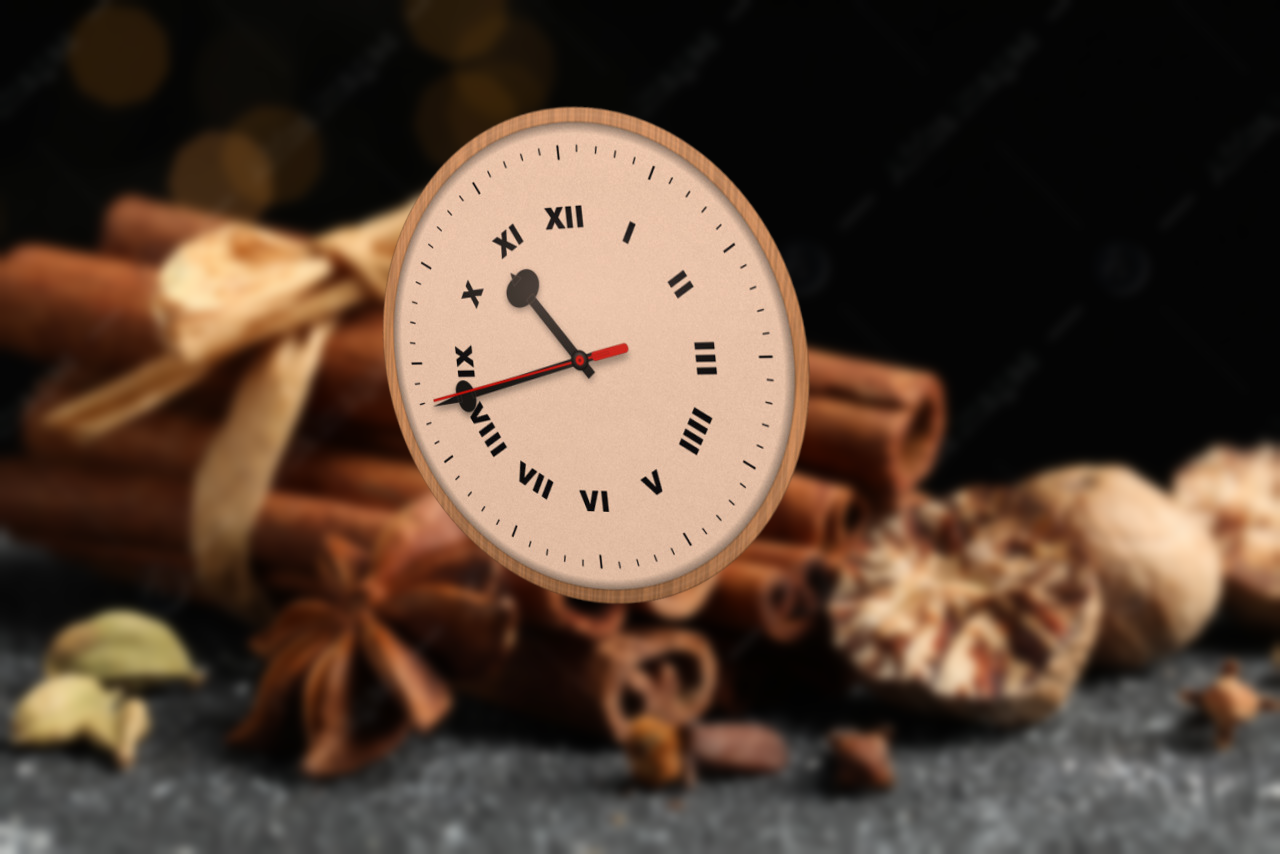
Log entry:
h=10 m=42 s=43
